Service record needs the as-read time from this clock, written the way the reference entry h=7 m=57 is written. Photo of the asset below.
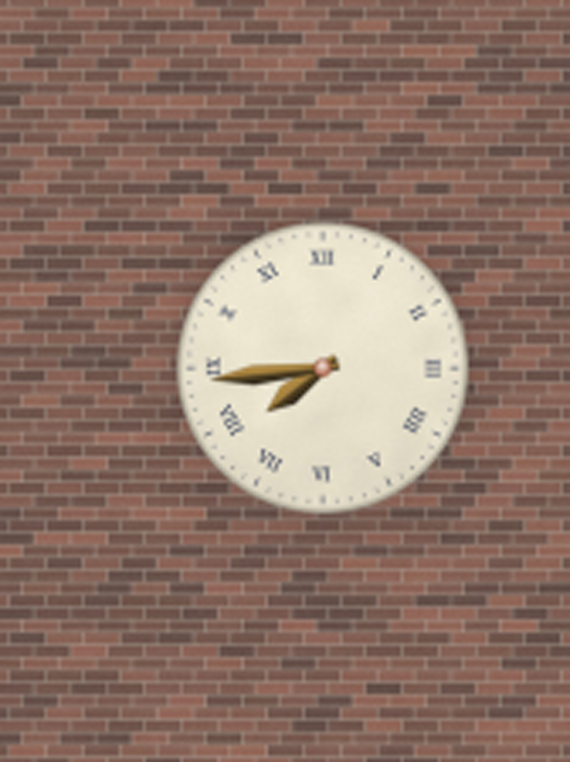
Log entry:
h=7 m=44
